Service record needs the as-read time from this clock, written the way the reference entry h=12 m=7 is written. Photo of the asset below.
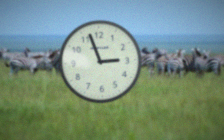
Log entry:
h=2 m=57
